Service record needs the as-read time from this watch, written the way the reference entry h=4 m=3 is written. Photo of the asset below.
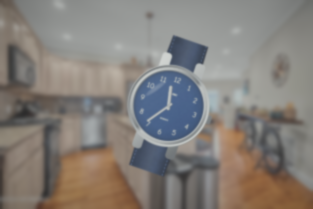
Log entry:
h=11 m=36
